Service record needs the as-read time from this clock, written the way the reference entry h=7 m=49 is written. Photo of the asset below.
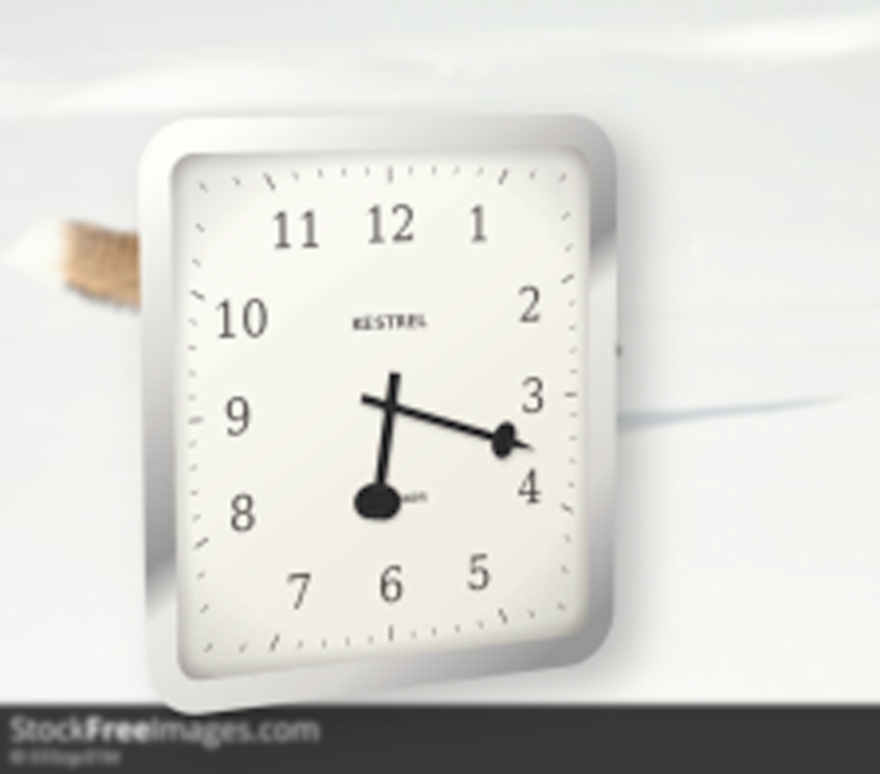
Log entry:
h=6 m=18
